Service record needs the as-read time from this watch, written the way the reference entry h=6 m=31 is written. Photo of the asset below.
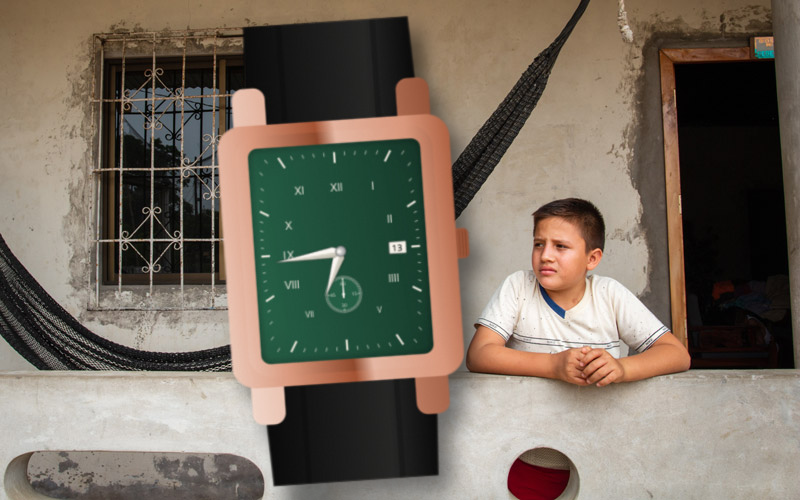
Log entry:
h=6 m=44
